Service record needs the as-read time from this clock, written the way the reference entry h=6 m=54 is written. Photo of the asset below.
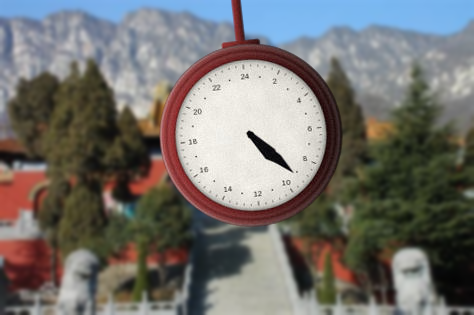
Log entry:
h=9 m=23
